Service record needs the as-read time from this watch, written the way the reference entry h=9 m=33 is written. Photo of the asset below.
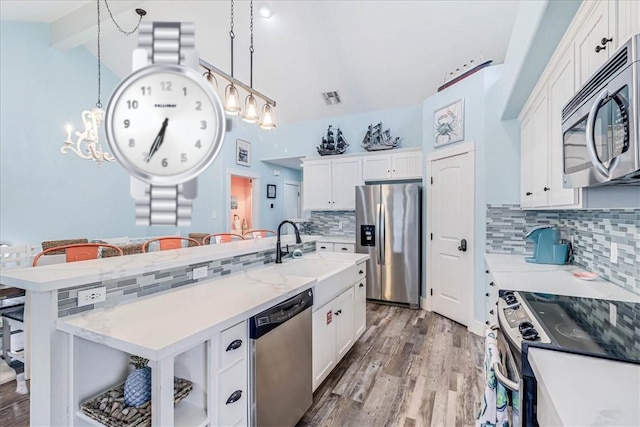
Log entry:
h=6 m=34
